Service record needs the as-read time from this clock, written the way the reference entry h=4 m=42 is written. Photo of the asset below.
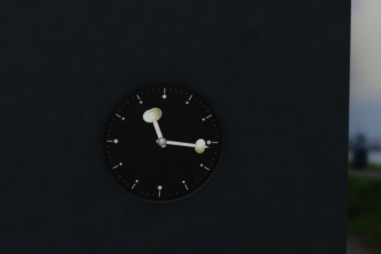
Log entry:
h=11 m=16
